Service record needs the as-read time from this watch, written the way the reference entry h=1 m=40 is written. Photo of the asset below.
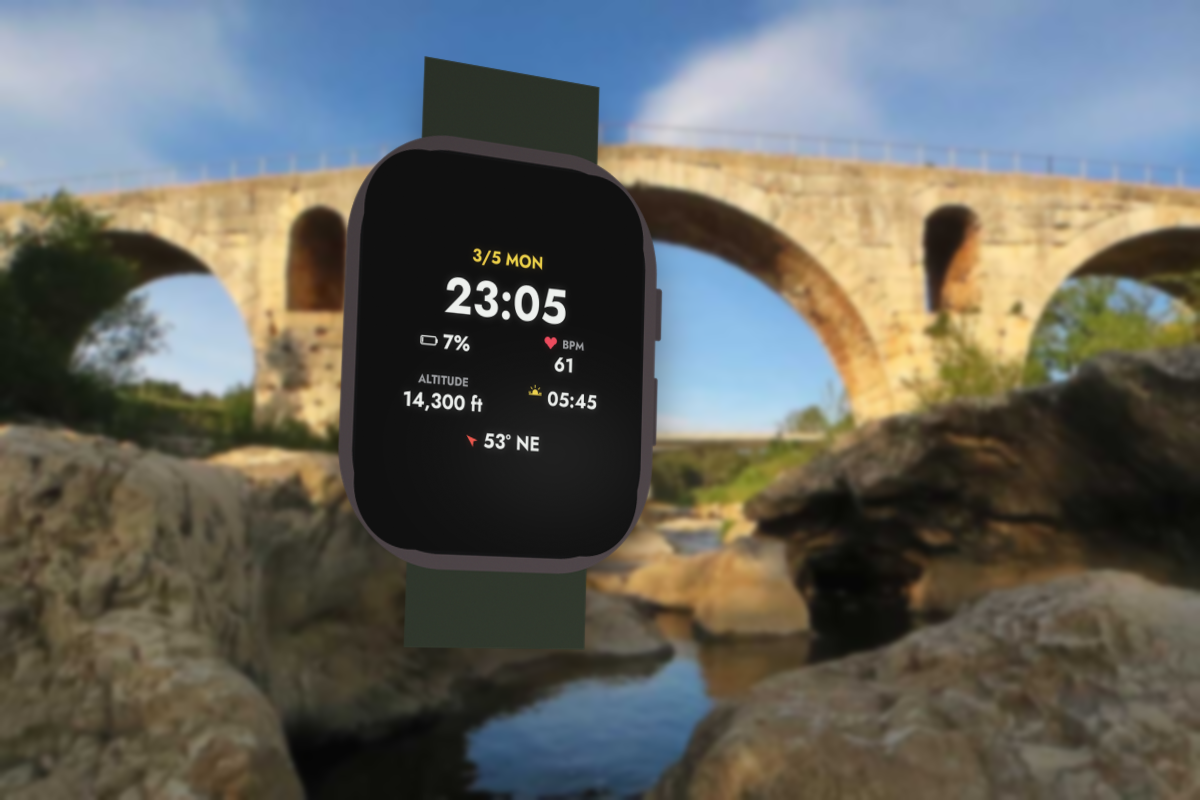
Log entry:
h=23 m=5
